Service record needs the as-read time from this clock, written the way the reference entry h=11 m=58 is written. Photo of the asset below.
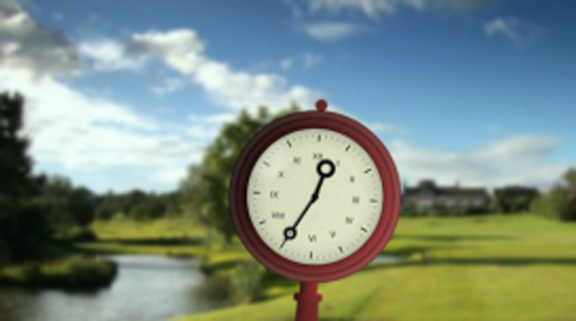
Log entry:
h=12 m=35
